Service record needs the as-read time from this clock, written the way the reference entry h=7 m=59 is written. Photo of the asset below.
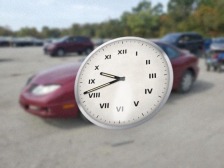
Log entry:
h=9 m=42
